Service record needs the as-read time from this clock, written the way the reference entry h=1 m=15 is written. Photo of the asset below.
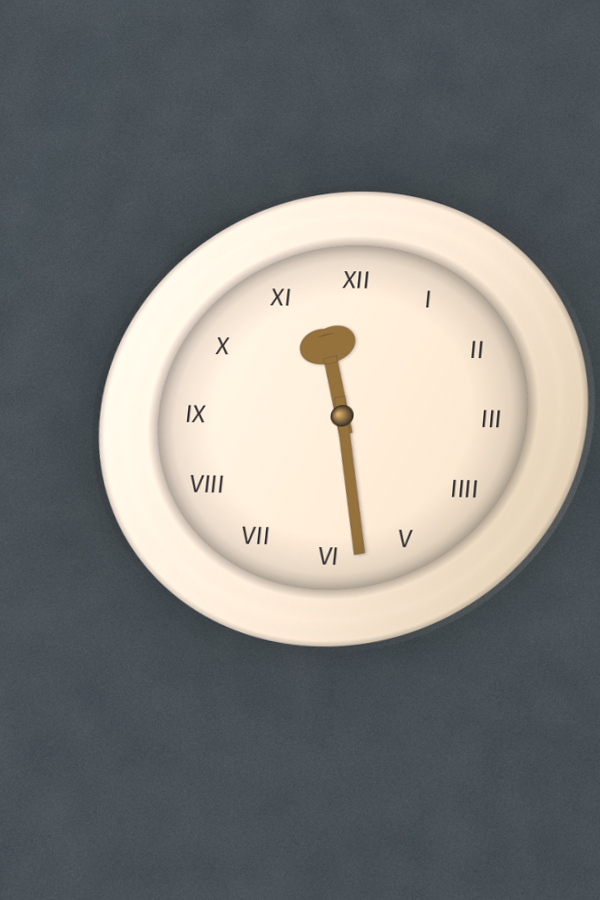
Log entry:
h=11 m=28
